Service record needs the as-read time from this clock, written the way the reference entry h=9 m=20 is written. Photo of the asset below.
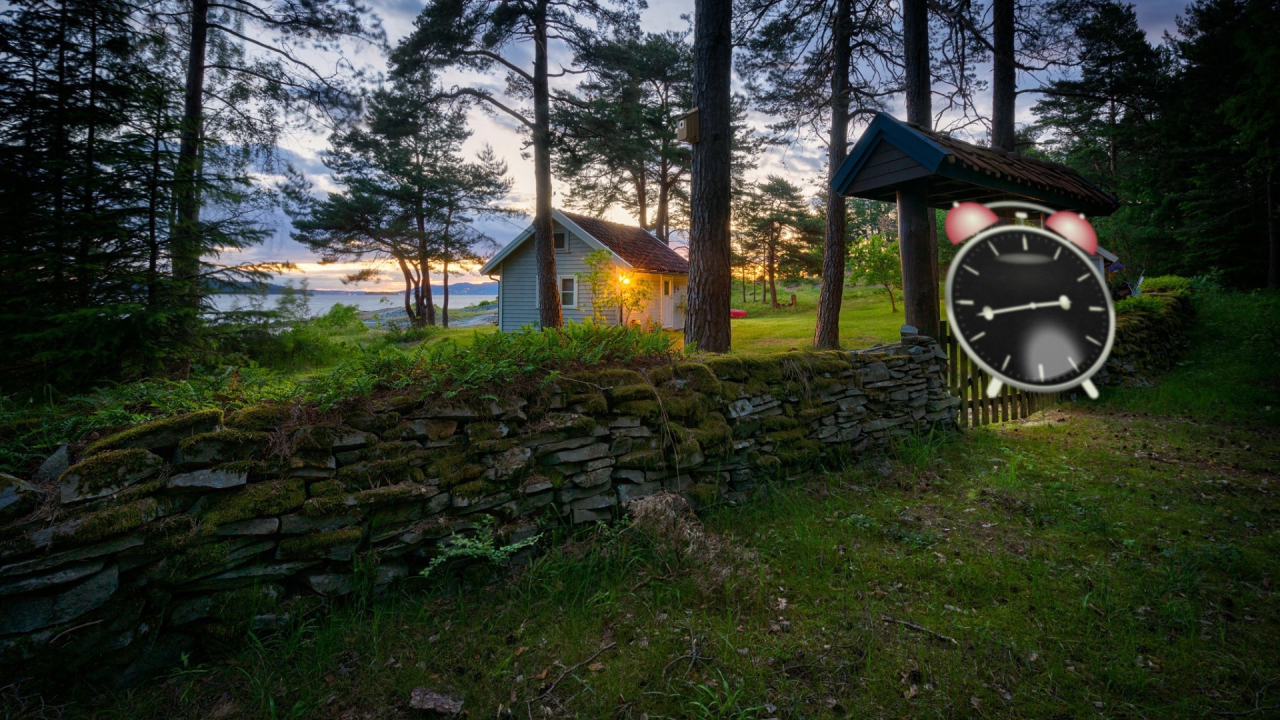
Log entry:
h=2 m=43
